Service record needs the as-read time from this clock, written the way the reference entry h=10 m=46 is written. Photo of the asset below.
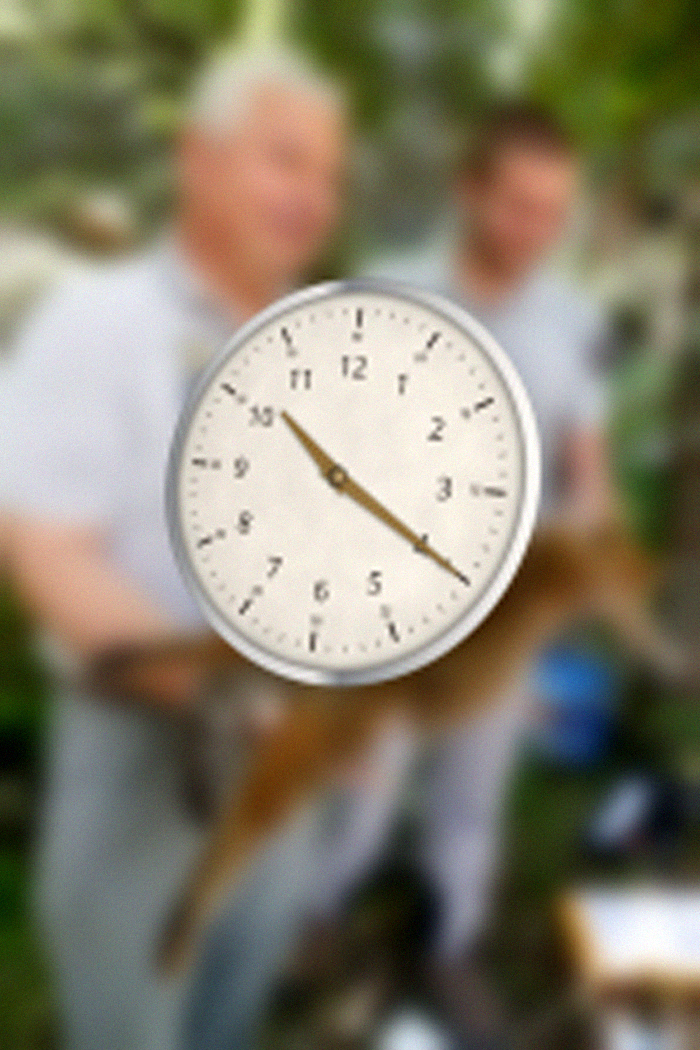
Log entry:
h=10 m=20
